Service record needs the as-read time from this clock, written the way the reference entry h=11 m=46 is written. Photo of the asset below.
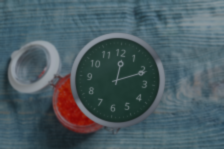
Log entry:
h=12 m=11
